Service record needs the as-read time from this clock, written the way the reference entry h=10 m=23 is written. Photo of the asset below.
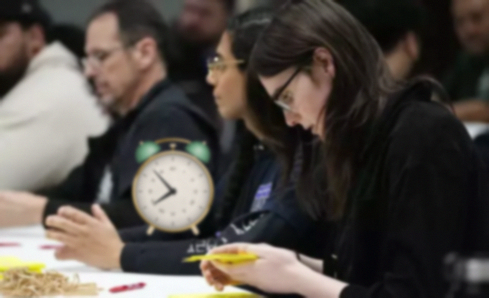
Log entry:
h=7 m=53
